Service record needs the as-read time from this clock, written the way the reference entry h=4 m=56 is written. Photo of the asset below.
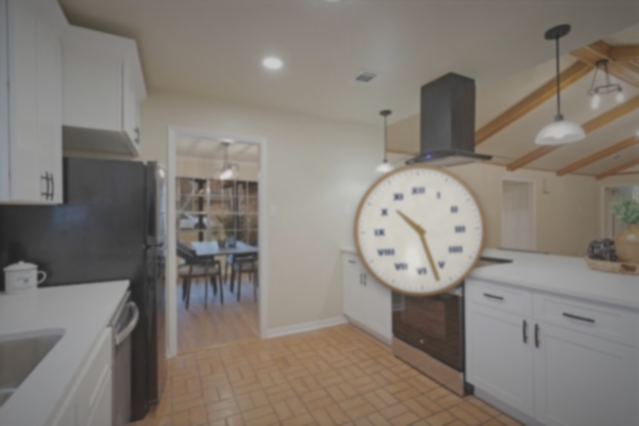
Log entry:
h=10 m=27
